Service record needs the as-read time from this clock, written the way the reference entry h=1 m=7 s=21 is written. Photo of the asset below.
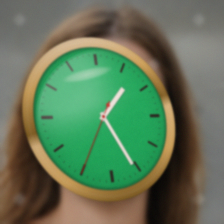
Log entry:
h=1 m=25 s=35
